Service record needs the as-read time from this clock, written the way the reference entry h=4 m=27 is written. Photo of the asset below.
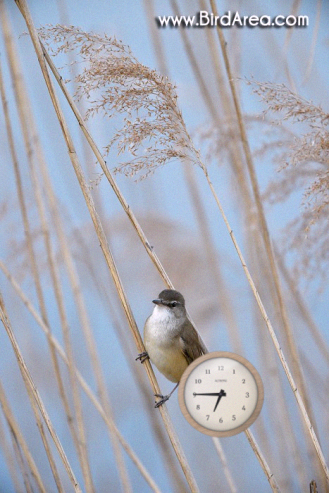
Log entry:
h=6 m=45
